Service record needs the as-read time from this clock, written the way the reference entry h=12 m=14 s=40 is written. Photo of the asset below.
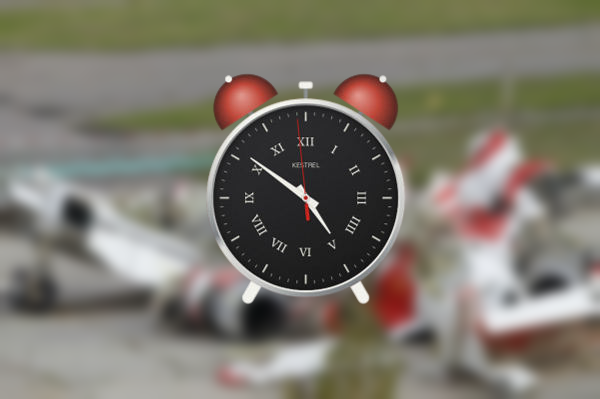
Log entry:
h=4 m=50 s=59
